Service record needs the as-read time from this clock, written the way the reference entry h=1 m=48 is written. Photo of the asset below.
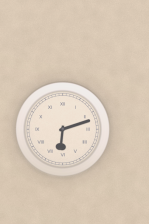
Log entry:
h=6 m=12
